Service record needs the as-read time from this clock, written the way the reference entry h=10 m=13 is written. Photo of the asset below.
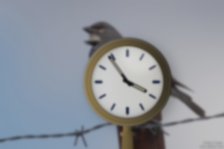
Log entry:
h=3 m=54
